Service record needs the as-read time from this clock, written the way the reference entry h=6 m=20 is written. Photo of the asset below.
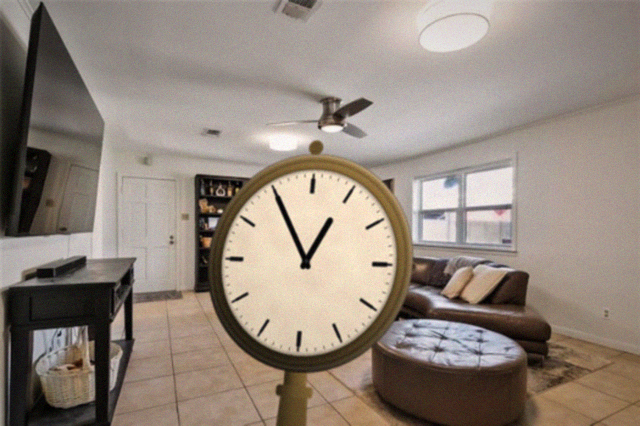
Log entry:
h=12 m=55
